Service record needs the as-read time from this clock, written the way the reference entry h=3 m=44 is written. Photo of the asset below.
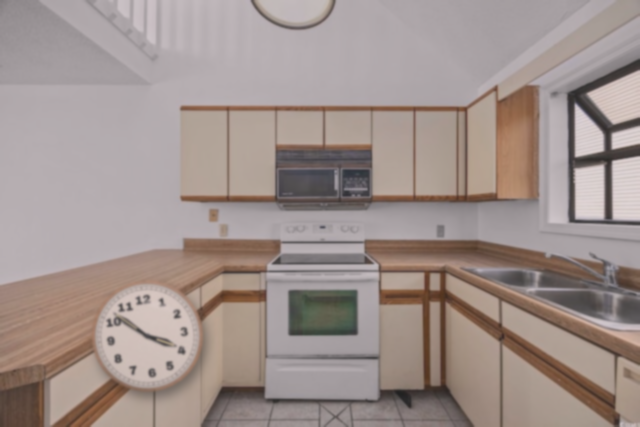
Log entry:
h=3 m=52
